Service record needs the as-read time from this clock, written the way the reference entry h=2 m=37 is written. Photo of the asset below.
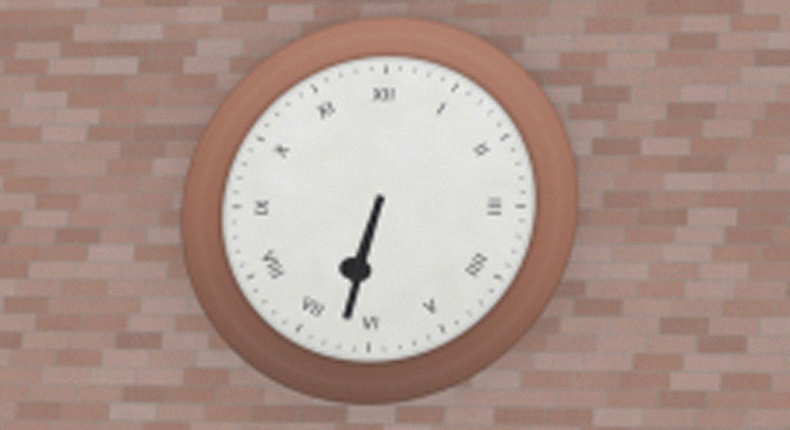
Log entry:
h=6 m=32
